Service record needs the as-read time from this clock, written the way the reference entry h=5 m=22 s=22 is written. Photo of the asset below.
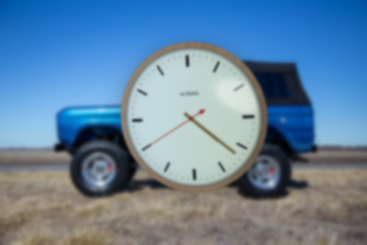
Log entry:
h=4 m=21 s=40
